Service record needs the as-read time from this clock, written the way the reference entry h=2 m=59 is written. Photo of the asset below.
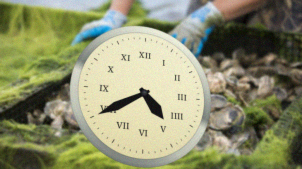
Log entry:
h=4 m=40
